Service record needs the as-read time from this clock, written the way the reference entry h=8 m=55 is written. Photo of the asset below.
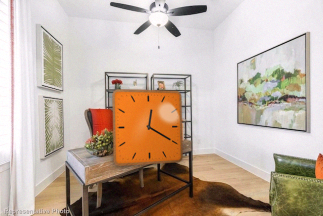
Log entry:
h=12 m=20
